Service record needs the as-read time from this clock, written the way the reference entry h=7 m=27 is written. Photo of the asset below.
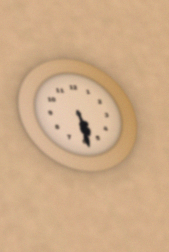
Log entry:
h=5 m=29
